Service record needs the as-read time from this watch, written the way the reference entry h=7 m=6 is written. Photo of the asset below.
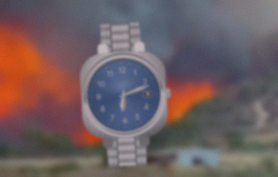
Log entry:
h=6 m=12
